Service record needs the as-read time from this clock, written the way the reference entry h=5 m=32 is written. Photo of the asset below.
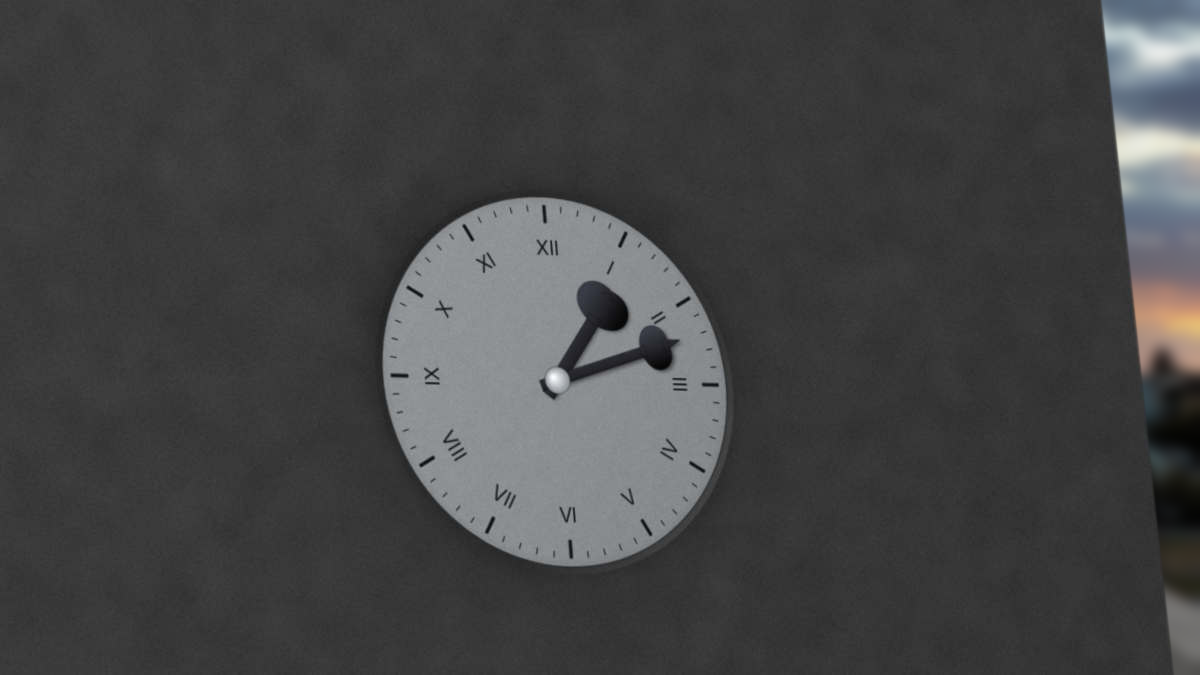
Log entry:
h=1 m=12
